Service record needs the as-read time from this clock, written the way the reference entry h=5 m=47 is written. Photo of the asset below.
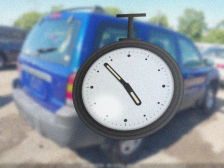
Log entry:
h=4 m=53
